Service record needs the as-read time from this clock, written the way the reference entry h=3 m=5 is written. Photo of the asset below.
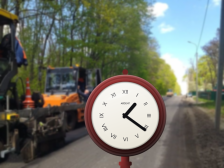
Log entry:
h=1 m=21
